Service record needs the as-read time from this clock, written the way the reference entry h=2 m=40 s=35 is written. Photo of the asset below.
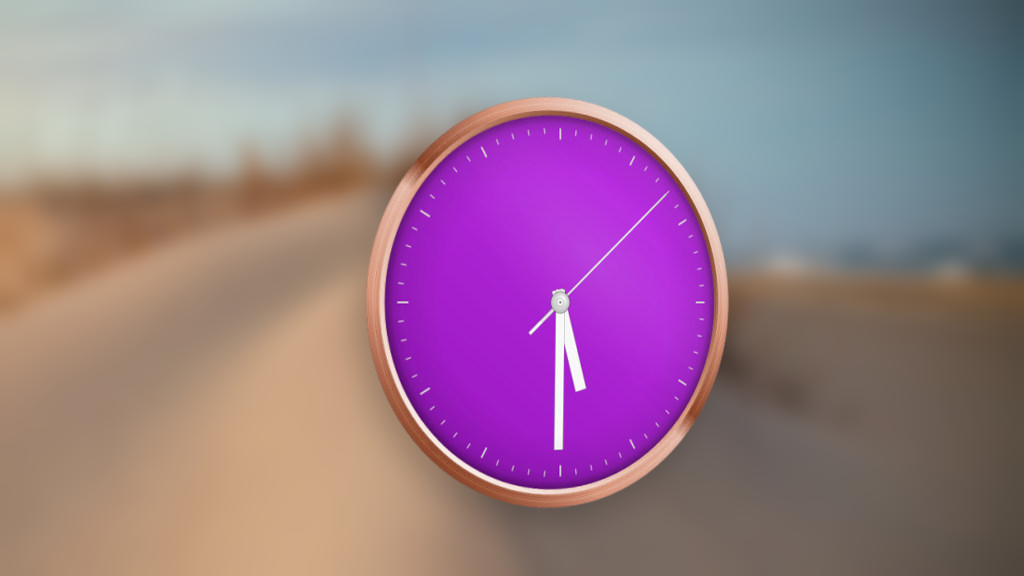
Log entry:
h=5 m=30 s=8
